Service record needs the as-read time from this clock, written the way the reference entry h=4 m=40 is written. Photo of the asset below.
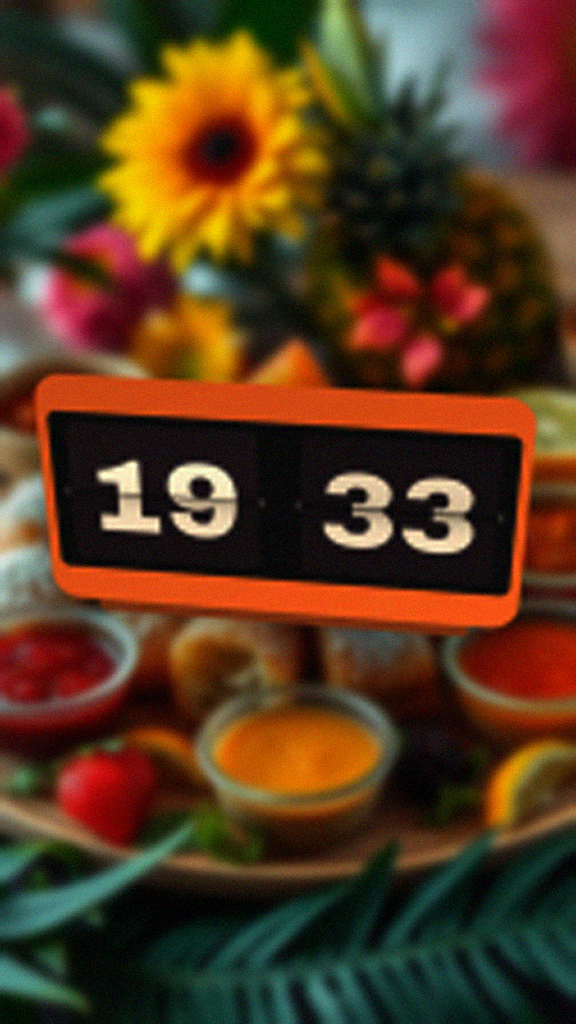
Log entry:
h=19 m=33
